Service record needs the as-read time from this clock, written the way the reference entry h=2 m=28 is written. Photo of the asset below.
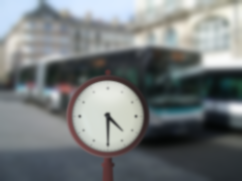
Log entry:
h=4 m=30
